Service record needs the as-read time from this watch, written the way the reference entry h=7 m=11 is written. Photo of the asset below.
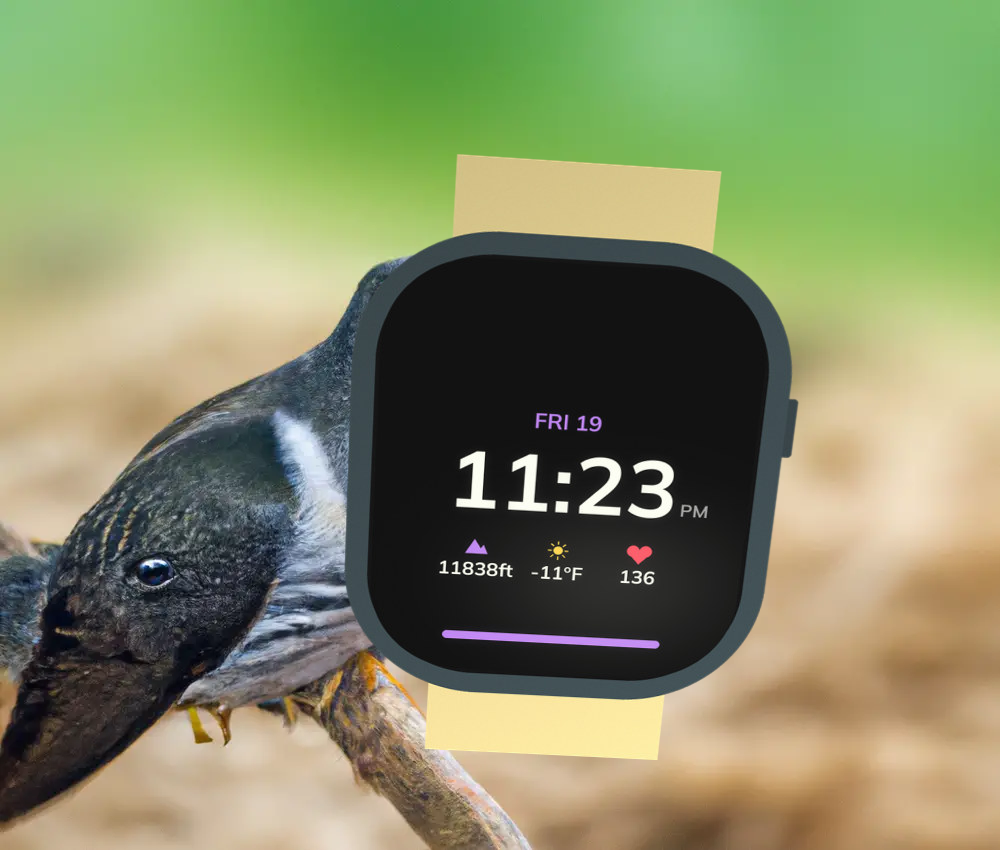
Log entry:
h=11 m=23
